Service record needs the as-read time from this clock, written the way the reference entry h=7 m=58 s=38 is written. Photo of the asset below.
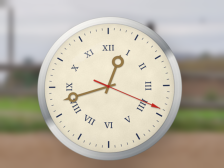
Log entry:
h=12 m=42 s=19
